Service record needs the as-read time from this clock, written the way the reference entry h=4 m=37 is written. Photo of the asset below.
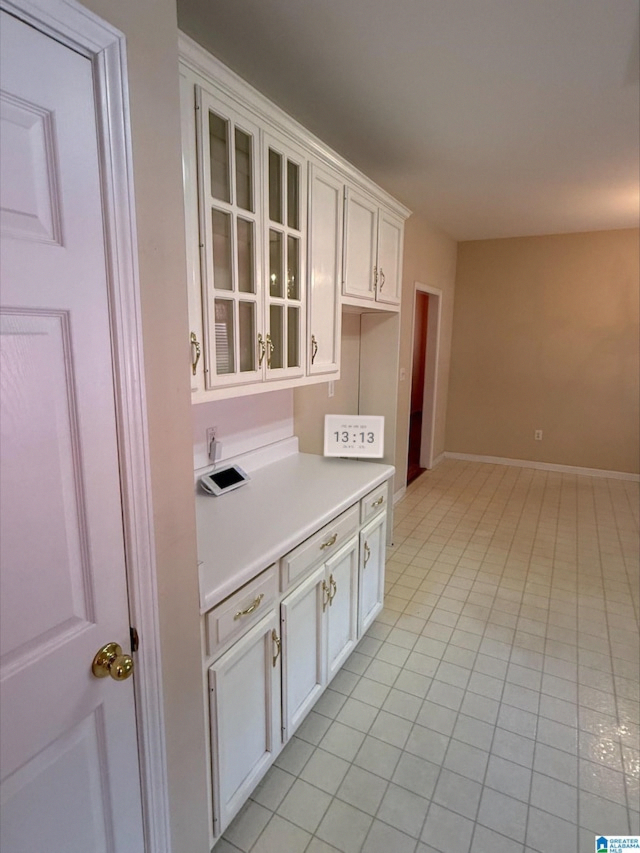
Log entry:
h=13 m=13
